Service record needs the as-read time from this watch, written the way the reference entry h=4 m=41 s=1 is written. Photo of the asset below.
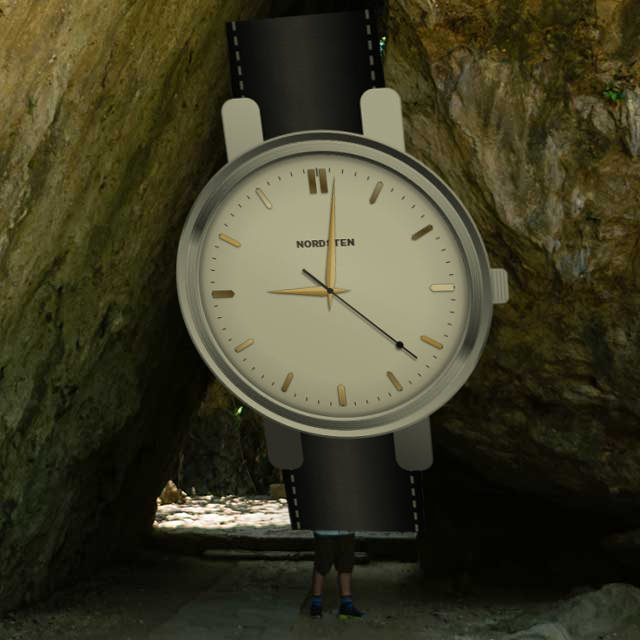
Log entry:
h=9 m=1 s=22
